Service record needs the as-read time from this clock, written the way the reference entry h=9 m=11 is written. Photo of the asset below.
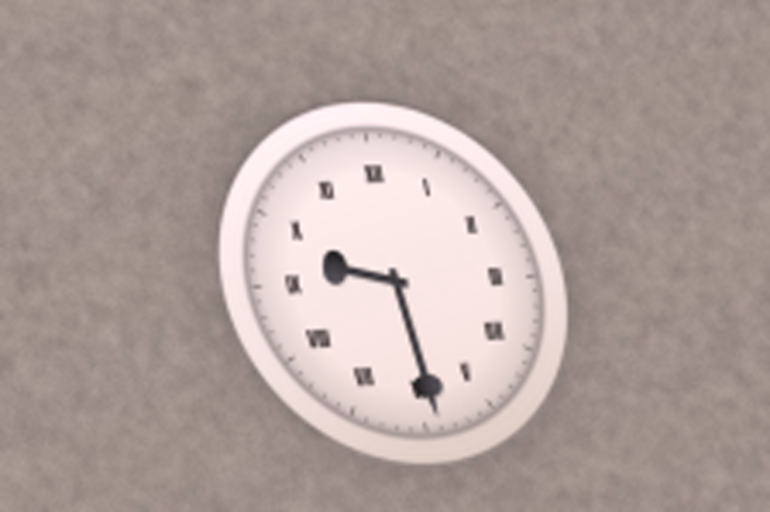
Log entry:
h=9 m=29
